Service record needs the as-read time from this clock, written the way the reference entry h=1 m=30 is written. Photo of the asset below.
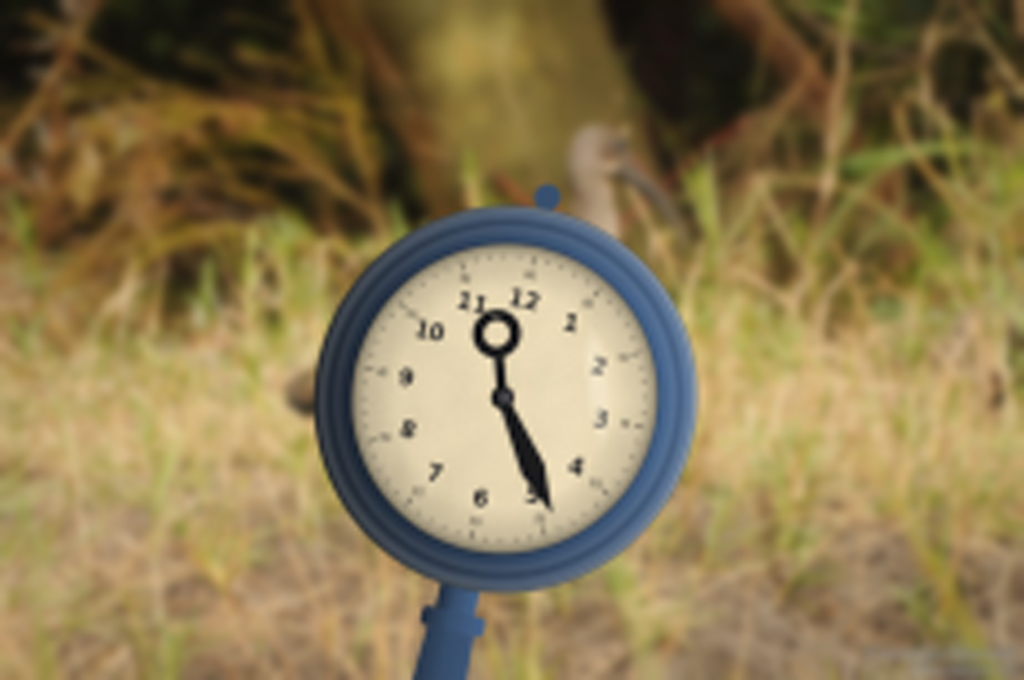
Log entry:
h=11 m=24
